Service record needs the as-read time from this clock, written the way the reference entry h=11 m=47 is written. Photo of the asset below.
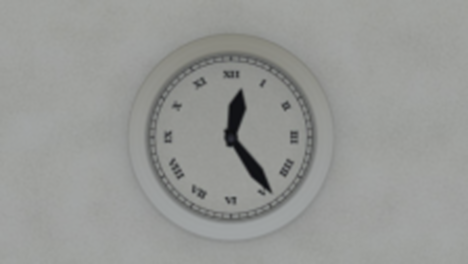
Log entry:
h=12 m=24
